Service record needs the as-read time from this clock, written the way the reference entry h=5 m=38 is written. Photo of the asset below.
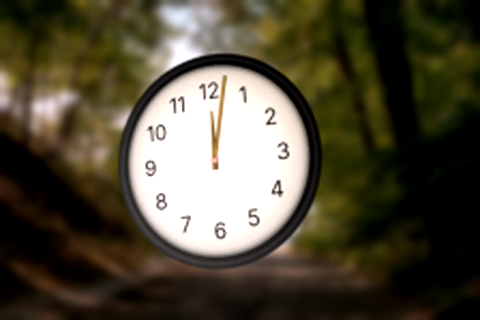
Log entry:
h=12 m=2
